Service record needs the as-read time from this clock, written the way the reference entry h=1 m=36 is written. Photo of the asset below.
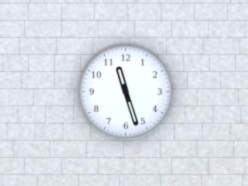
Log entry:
h=11 m=27
